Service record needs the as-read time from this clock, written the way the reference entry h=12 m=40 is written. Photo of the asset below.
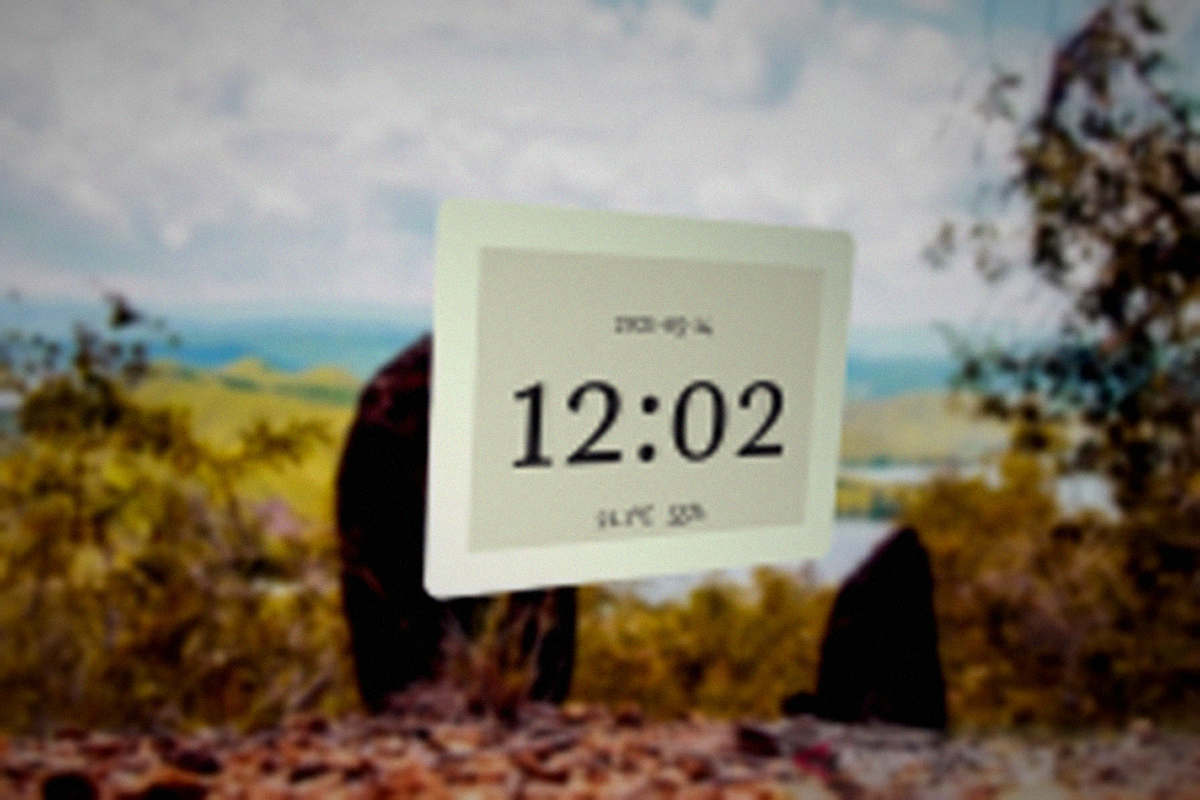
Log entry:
h=12 m=2
